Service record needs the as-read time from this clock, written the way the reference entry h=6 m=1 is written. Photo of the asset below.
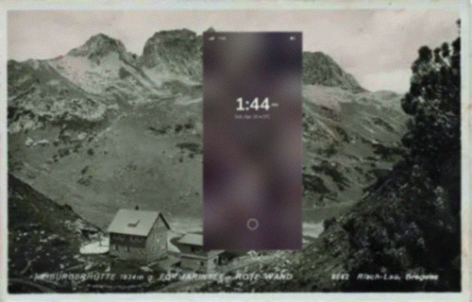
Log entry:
h=1 m=44
